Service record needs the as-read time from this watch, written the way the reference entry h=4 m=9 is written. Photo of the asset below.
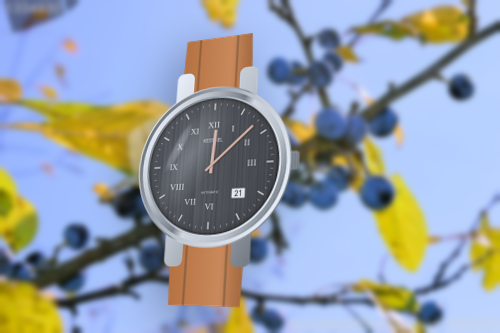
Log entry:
h=12 m=8
